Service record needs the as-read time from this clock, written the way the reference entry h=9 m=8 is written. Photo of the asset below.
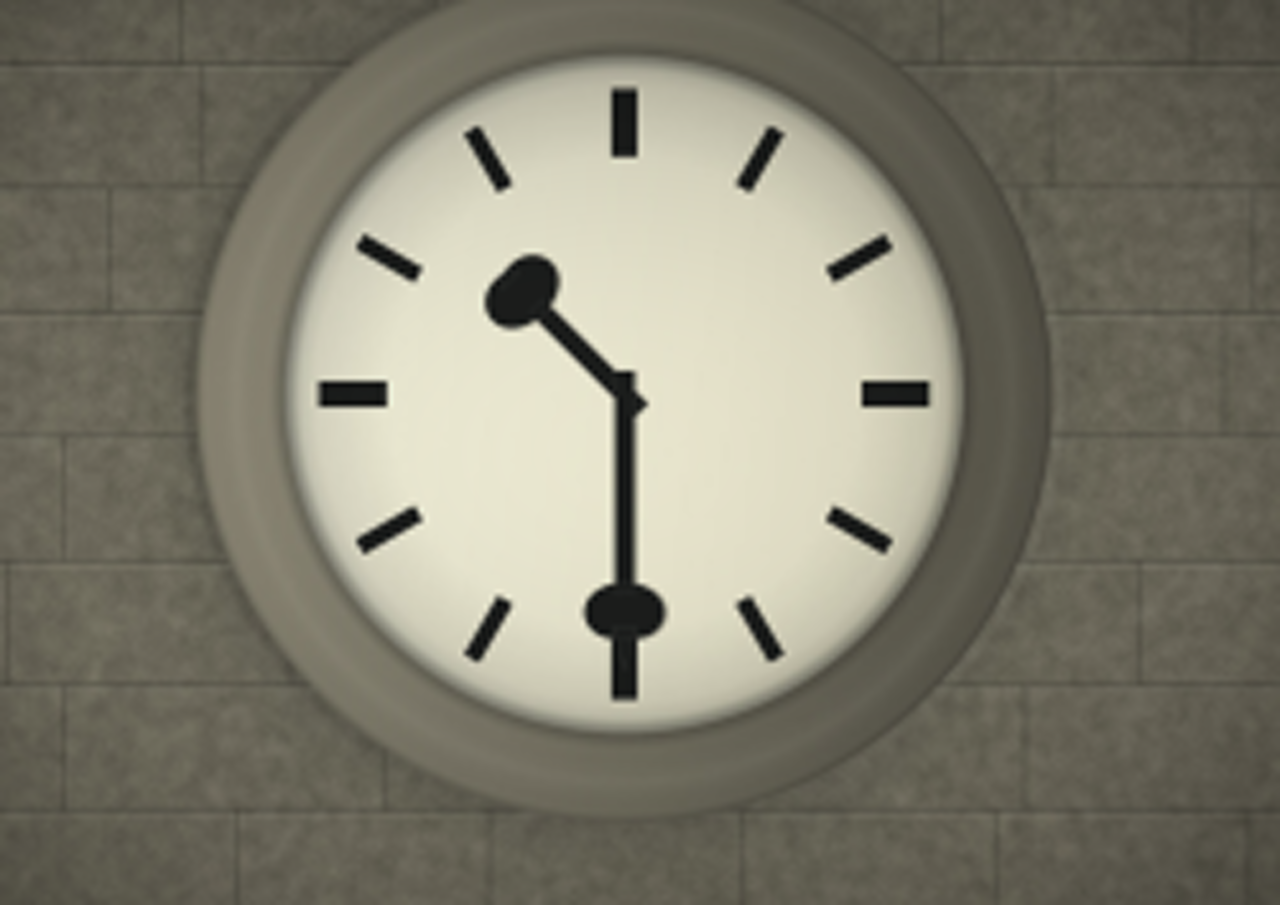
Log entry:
h=10 m=30
